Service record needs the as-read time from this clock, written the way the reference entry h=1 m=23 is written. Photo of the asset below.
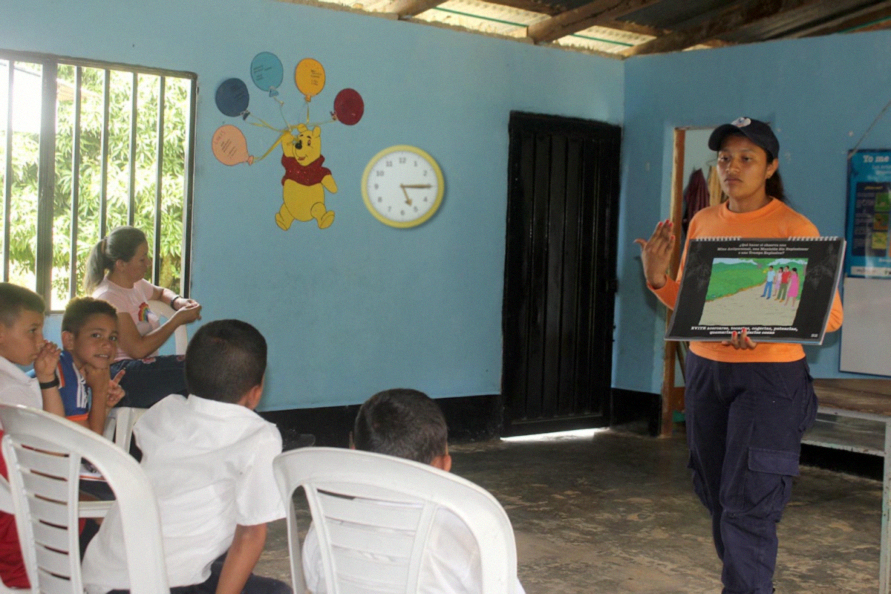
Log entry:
h=5 m=15
